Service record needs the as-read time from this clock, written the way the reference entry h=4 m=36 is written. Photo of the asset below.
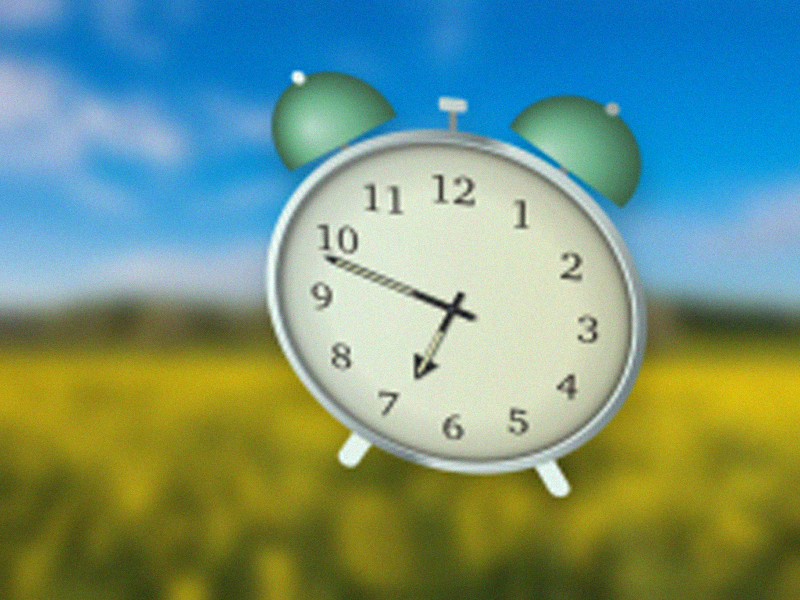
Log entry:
h=6 m=48
